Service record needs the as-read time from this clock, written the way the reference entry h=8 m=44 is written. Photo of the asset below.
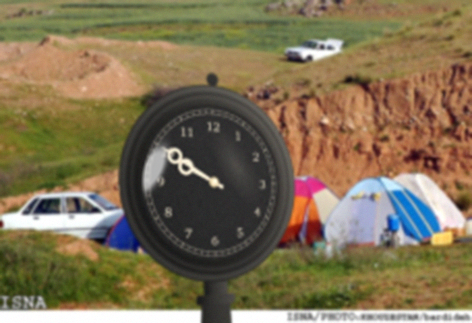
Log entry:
h=9 m=50
